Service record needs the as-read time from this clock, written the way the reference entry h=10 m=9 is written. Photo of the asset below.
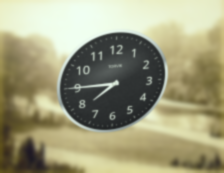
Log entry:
h=7 m=45
